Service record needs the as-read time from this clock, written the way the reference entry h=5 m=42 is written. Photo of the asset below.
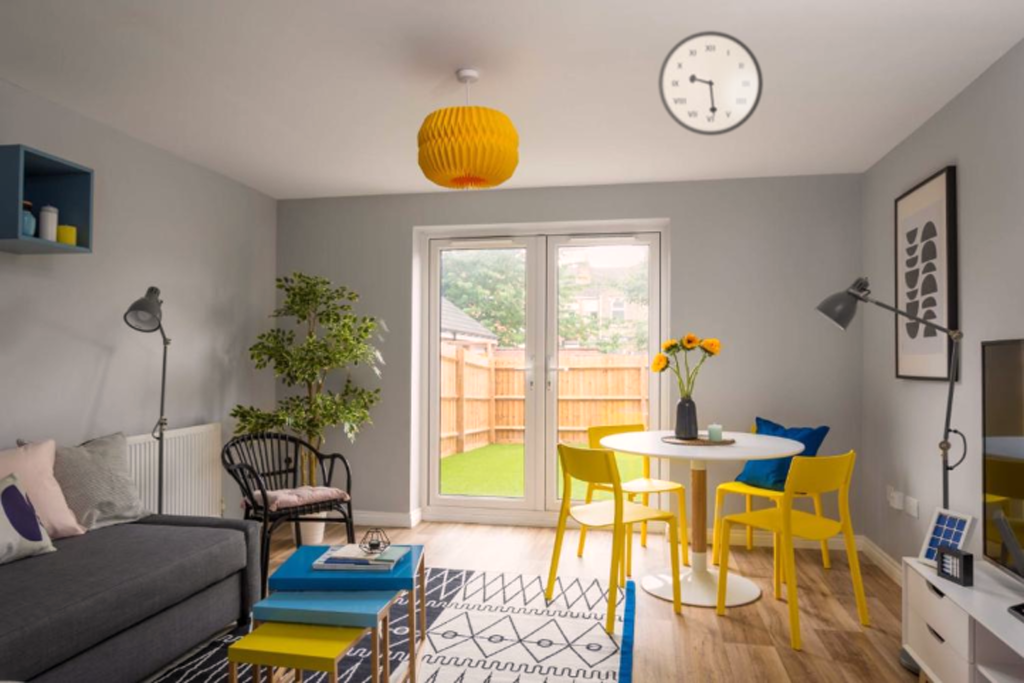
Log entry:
h=9 m=29
